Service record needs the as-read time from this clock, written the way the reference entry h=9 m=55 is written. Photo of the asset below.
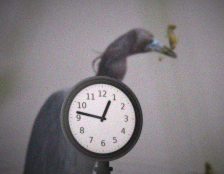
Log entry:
h=12 m=47
